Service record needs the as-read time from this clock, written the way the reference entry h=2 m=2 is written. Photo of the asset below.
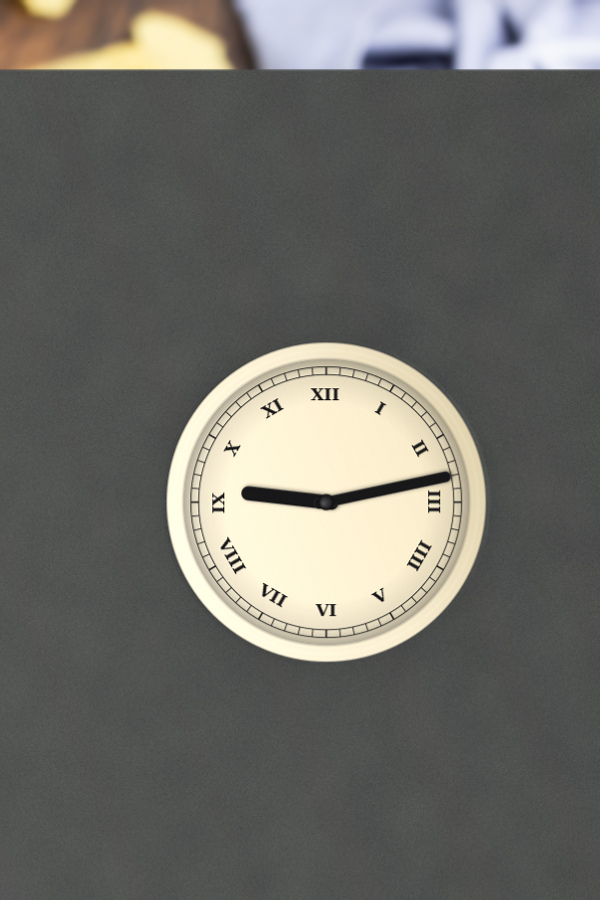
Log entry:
h=9 m=13
